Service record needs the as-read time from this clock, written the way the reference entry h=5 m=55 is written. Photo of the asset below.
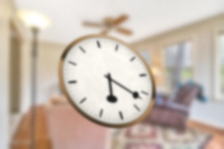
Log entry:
h=6 m=22
